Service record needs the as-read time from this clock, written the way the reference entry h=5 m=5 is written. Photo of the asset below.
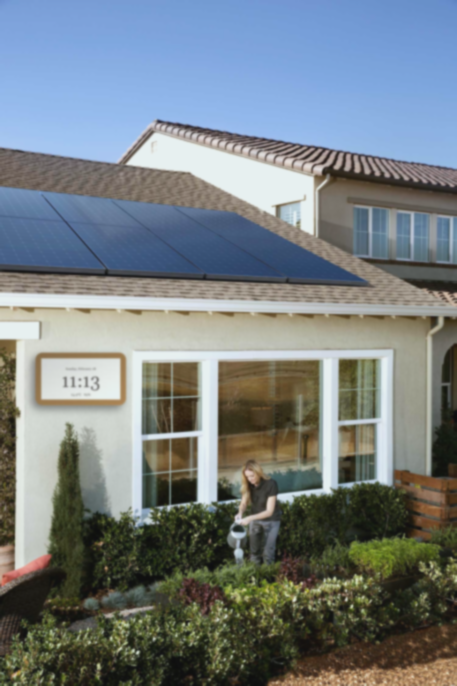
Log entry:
h=11 m=13
